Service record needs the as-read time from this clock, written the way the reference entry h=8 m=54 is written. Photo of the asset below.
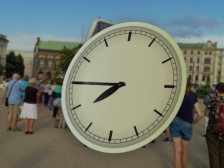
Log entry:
h=7 m=45
